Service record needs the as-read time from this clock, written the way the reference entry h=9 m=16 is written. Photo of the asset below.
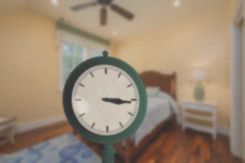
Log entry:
h=3 m=16
